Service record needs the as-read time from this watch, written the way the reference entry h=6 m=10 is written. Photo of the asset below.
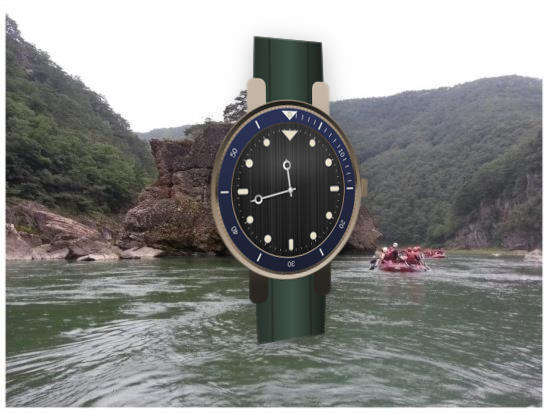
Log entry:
h=11 m=43
